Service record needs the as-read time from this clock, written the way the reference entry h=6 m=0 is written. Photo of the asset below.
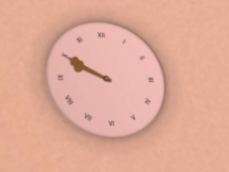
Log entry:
h=9 m=50
